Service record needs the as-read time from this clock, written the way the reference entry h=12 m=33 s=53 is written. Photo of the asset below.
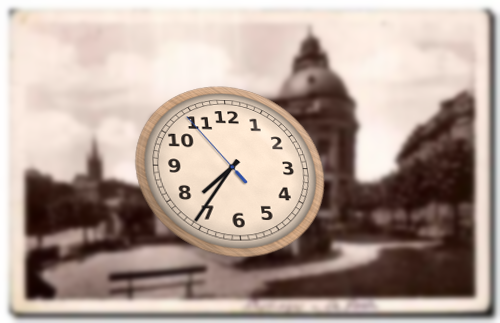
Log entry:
h=7 m=35 s=54
